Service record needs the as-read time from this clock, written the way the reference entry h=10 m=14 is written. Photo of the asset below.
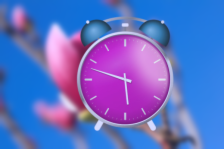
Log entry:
h=5 m=48
